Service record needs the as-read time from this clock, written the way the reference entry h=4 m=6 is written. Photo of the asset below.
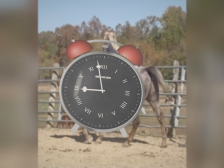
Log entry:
h=8 m=58
